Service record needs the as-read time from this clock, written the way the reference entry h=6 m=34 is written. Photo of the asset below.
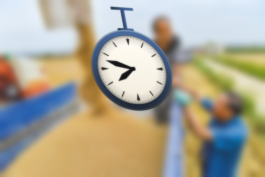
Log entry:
h=7 m=48
